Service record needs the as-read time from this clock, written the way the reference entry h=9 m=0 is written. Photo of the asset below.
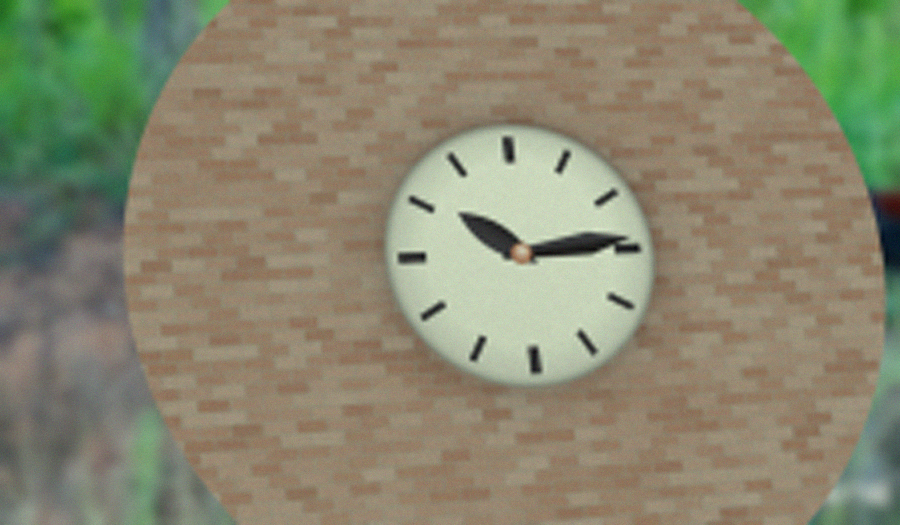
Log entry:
h=10 m=14
